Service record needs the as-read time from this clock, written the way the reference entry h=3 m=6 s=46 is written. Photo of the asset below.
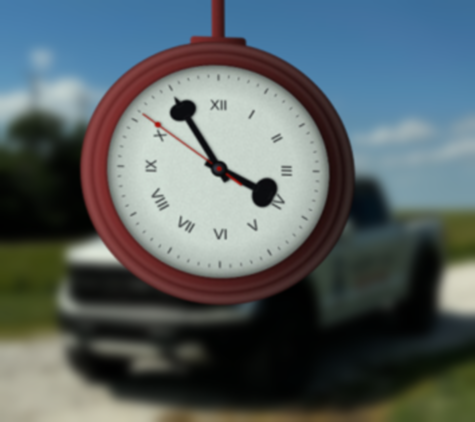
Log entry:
h=3 m=54 s=51
